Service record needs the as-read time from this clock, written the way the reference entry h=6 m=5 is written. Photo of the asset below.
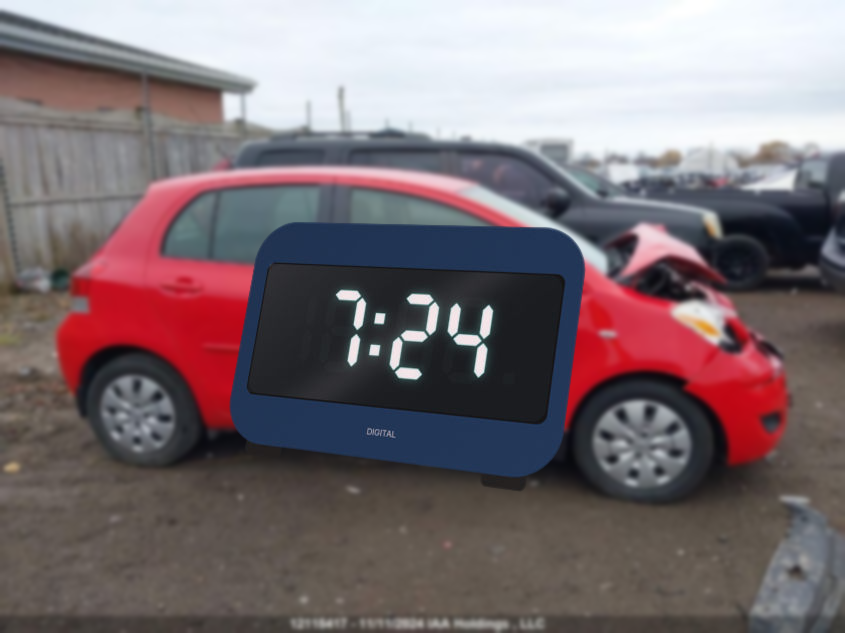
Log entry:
h=7 m=24
